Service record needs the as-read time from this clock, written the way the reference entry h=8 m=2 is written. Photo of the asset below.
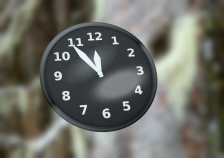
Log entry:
h=11 m=54
